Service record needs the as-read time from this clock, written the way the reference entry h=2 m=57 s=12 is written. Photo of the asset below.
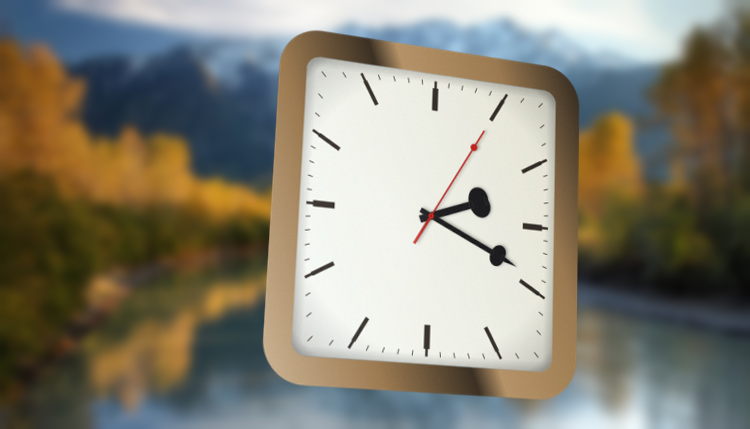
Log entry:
h=2 m=19 s=5
